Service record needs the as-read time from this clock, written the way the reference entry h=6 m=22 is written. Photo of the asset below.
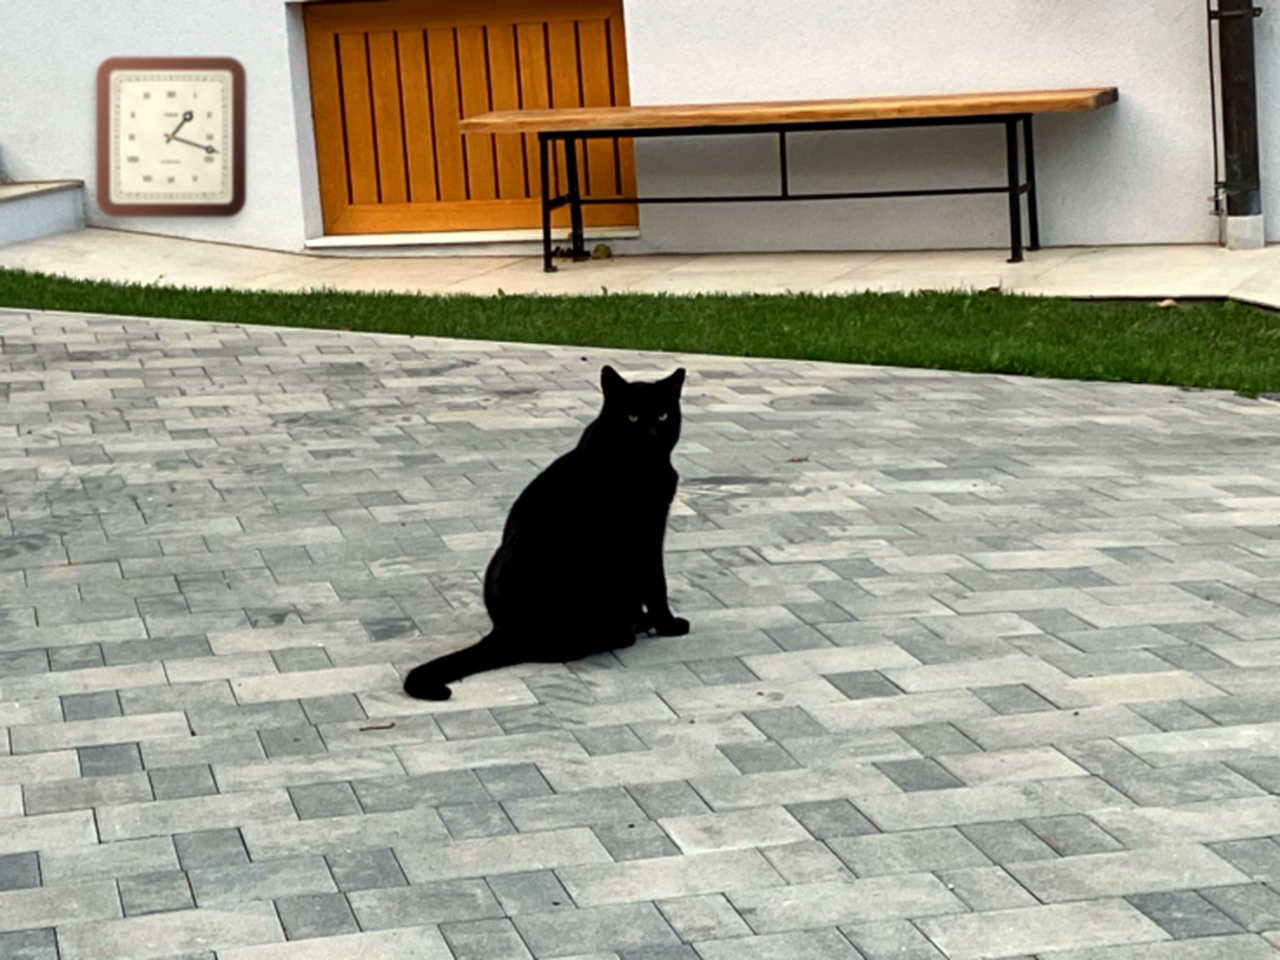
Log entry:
h=1 m=18
